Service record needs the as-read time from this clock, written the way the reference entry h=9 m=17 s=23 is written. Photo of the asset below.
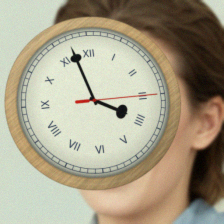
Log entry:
h=3 m=57 s=15
